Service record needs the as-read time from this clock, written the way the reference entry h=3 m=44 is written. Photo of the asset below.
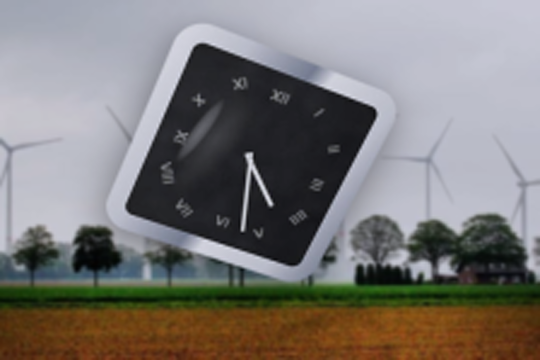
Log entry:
h=4 m=27
